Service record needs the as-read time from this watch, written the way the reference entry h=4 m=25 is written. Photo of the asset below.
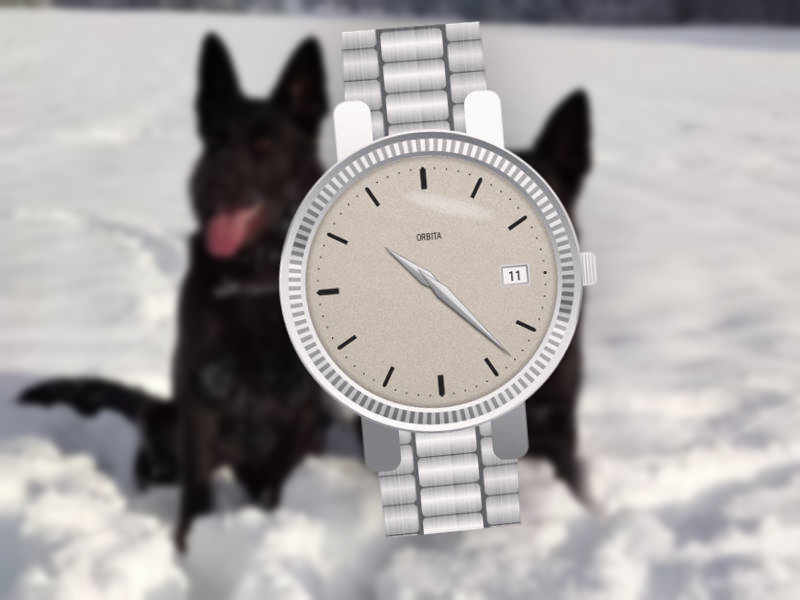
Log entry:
h=10 m=23
